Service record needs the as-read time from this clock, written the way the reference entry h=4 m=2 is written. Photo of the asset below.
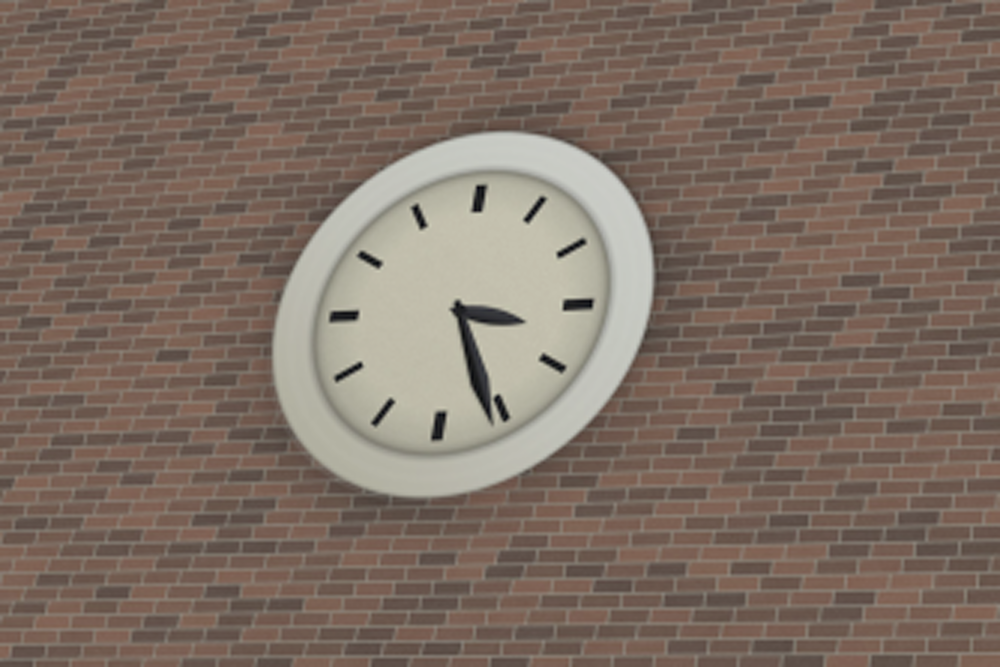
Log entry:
h=3 m=26
